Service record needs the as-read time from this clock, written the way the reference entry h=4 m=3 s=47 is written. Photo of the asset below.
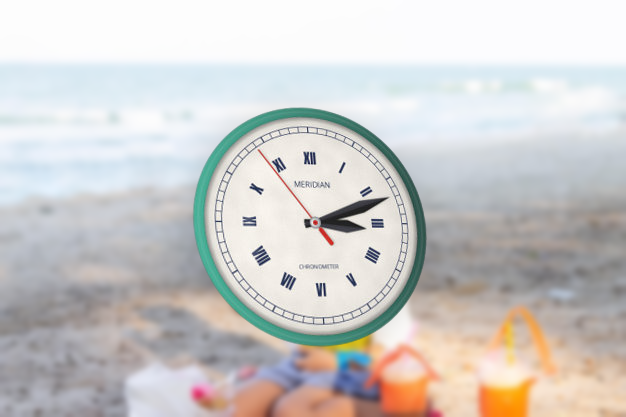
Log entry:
h=3 m=11 s=54
